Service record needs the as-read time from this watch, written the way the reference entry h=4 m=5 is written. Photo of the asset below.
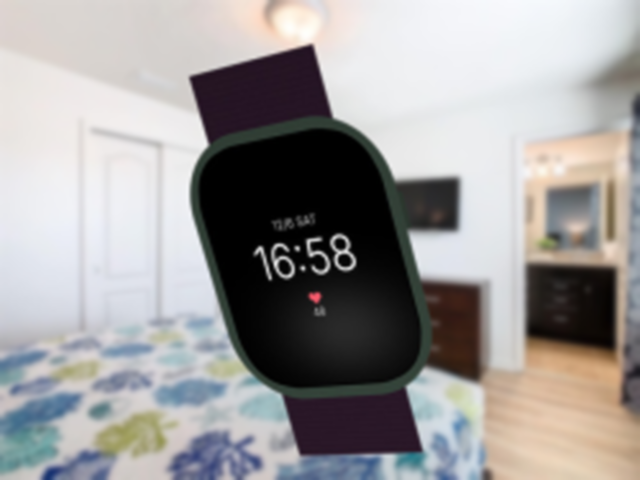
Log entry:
h=16 m=58
